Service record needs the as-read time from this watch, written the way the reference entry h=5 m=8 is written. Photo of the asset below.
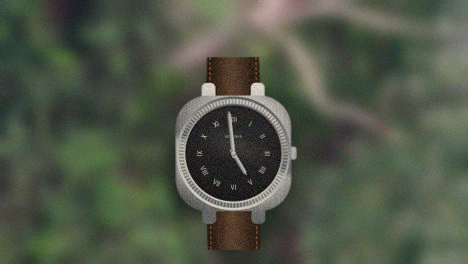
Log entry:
h=4 m=59
